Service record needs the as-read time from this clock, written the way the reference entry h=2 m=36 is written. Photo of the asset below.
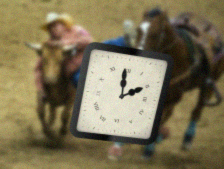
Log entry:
h=1 m=59
